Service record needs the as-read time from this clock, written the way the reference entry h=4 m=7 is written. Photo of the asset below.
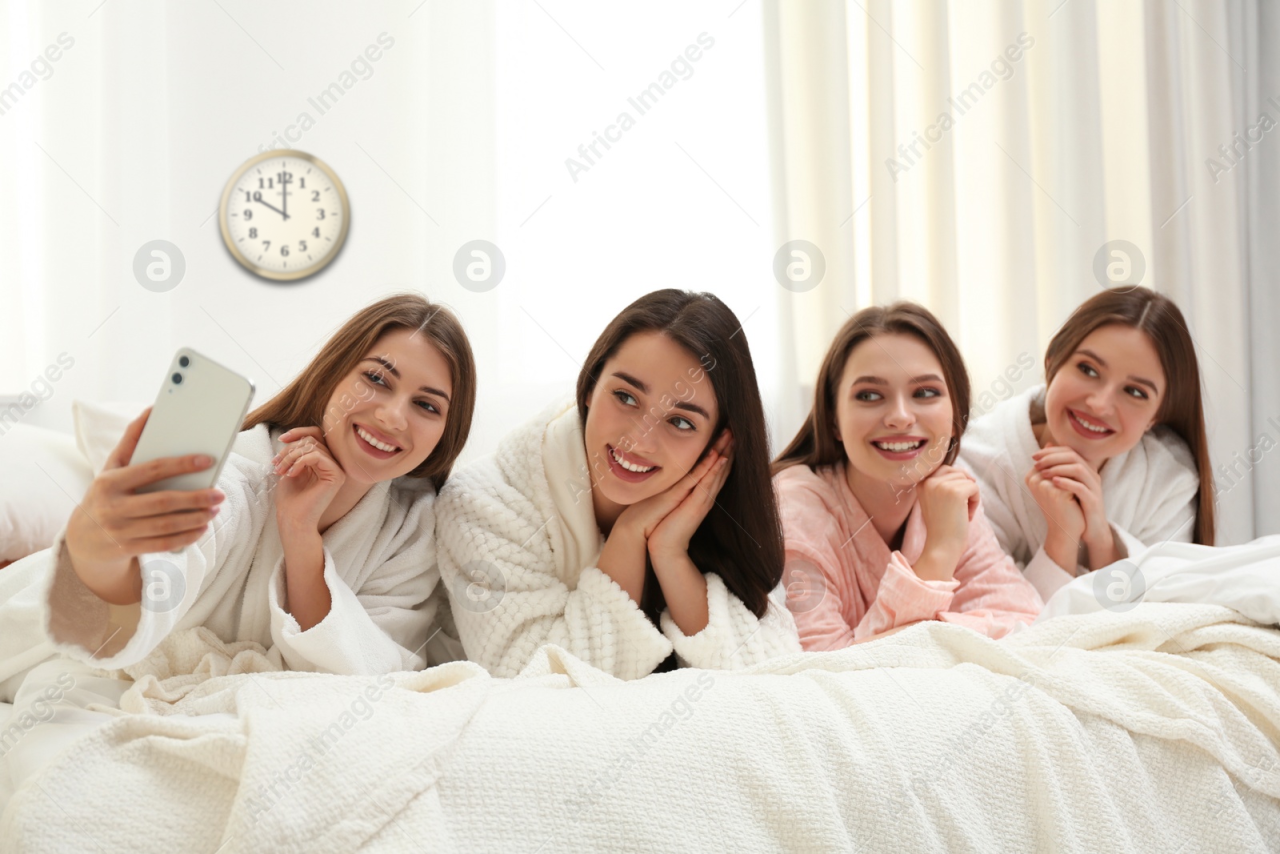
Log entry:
h=10 m=0
